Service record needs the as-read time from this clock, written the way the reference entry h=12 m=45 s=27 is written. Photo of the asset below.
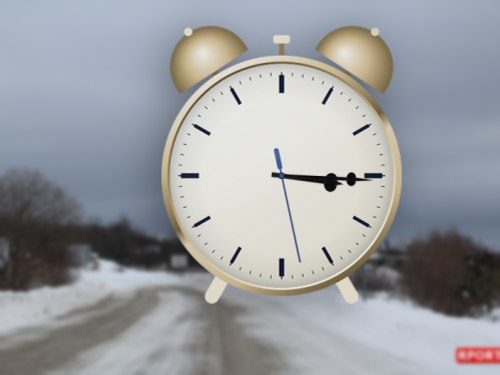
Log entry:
h=3 m=15 s=28
